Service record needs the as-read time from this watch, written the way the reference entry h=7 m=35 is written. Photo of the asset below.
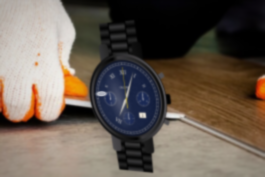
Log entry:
h=7 m=4
